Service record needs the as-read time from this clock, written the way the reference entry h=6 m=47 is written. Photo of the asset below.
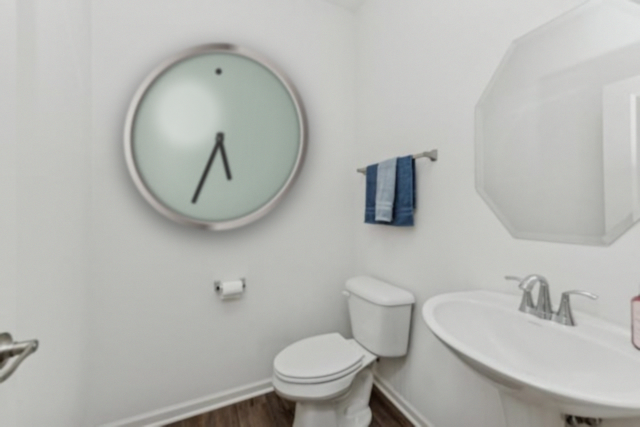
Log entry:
h=5 m=34
